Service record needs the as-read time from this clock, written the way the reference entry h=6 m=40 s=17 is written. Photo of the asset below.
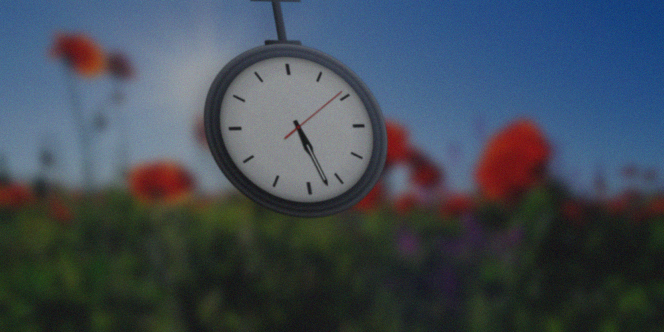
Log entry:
h=5 m=27 s=9
